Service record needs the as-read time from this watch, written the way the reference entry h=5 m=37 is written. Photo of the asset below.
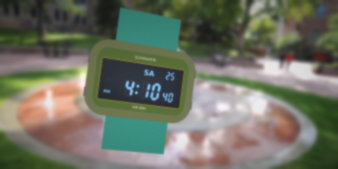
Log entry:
h=4 m=10
